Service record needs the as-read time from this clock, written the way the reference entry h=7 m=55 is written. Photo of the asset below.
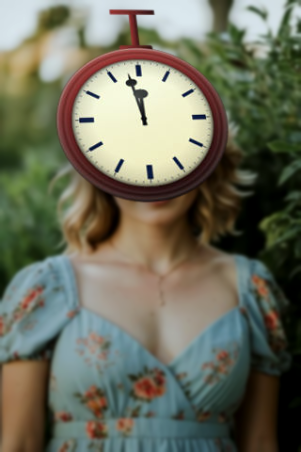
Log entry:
h=11 m=58
